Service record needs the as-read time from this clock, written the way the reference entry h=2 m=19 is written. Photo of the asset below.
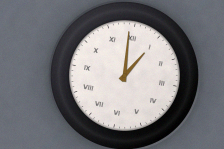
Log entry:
h=12 m=59
